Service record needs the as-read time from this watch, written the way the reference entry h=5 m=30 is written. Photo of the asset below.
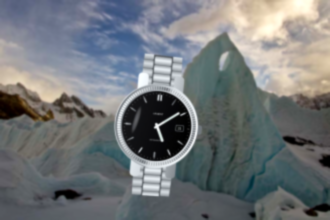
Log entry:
h=5 m=9
